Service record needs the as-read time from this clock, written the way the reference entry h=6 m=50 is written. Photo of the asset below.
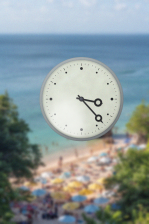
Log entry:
h=3 m=23
